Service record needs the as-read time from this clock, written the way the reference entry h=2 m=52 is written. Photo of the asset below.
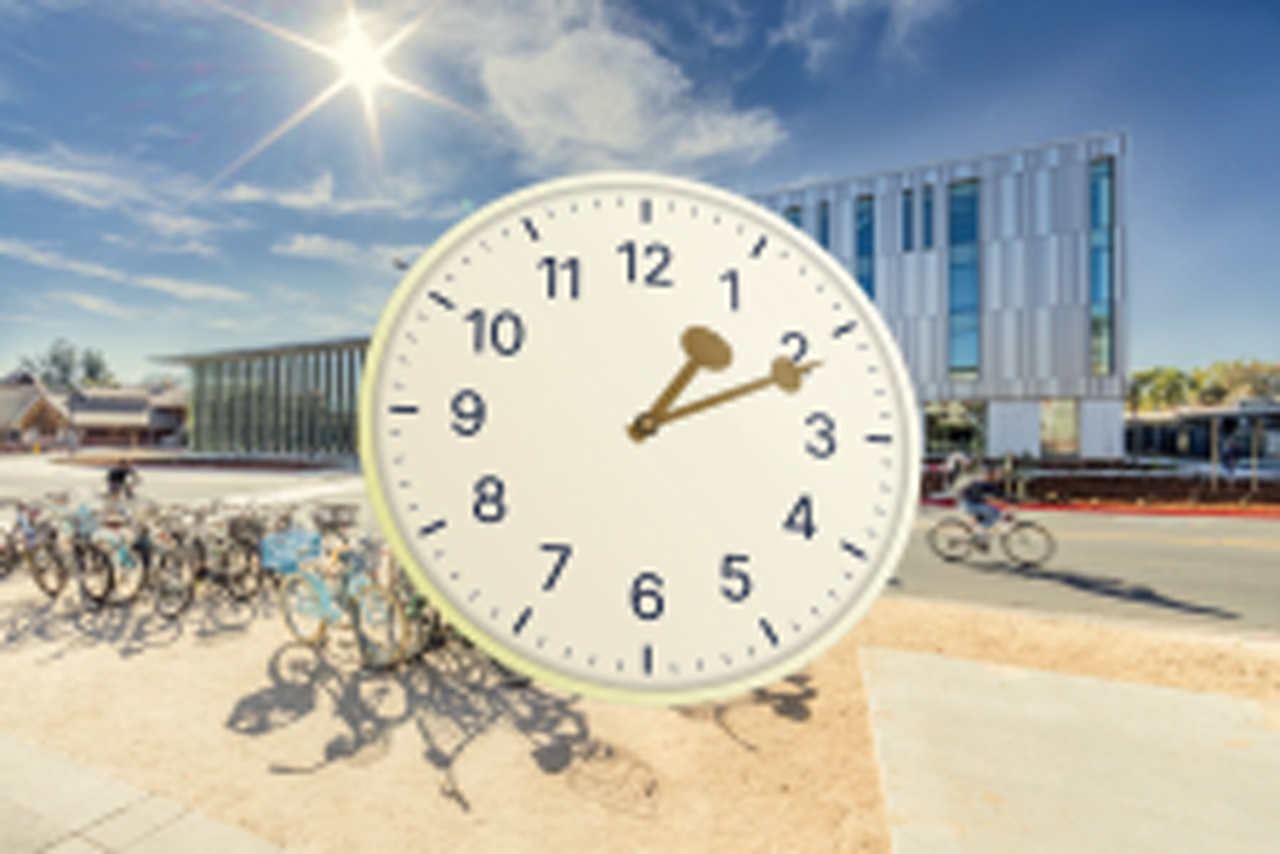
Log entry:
h=1 m=11
